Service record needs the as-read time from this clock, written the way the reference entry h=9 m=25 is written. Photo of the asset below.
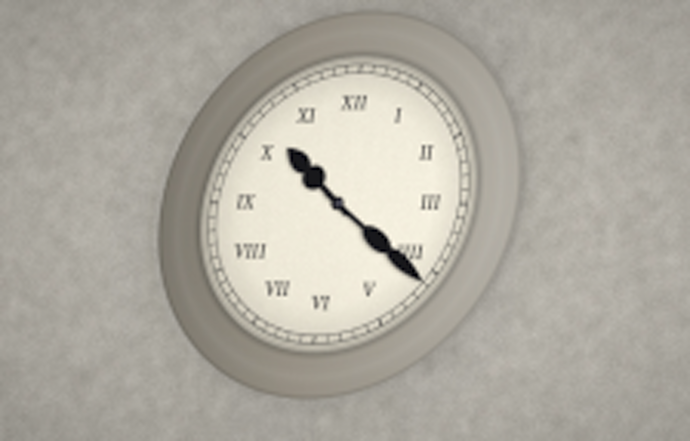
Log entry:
h=10 m=21
